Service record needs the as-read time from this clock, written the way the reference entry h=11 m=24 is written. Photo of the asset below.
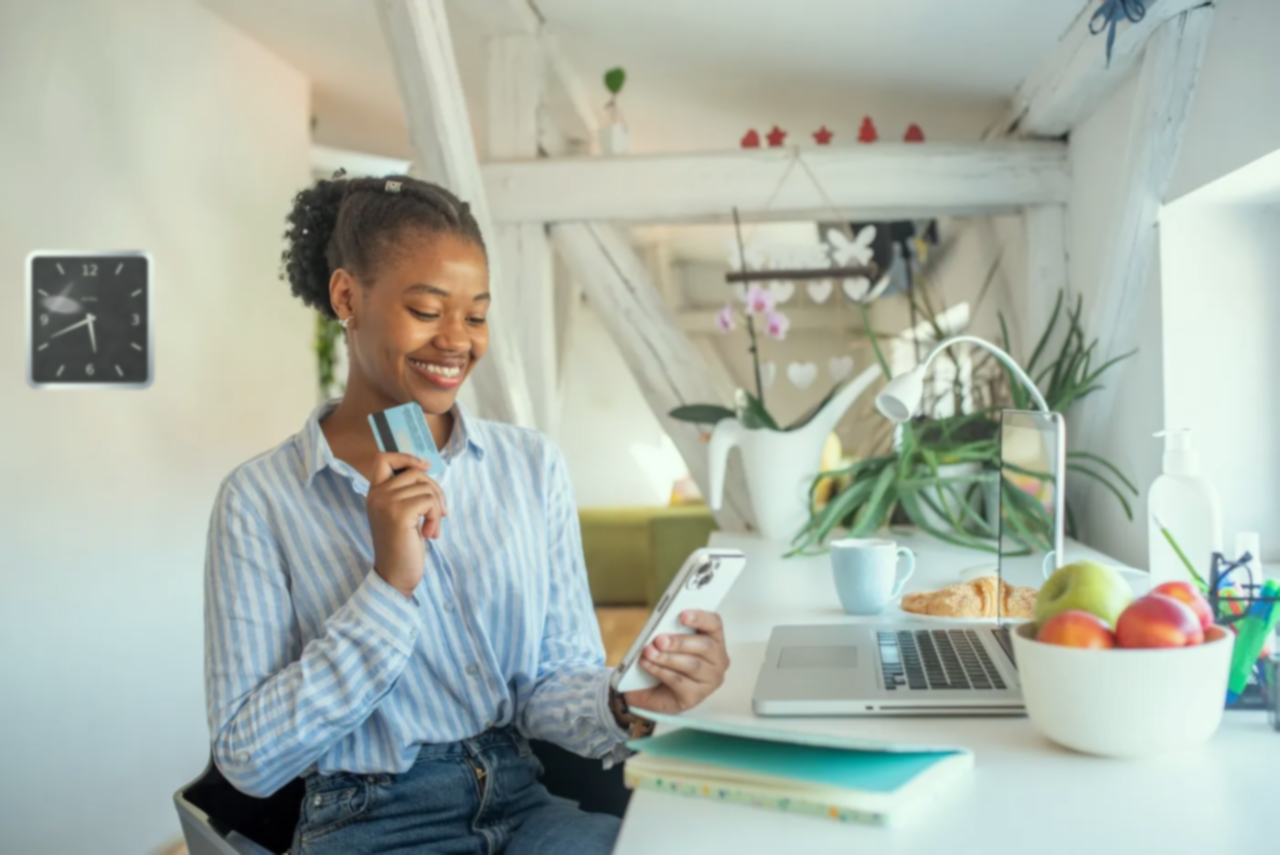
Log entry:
h=5 m=41
